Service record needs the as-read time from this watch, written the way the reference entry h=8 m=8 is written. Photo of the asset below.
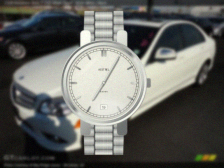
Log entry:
h=7 m=5
